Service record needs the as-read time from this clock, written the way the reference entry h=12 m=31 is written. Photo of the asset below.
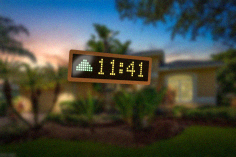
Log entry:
h=11 m=41
